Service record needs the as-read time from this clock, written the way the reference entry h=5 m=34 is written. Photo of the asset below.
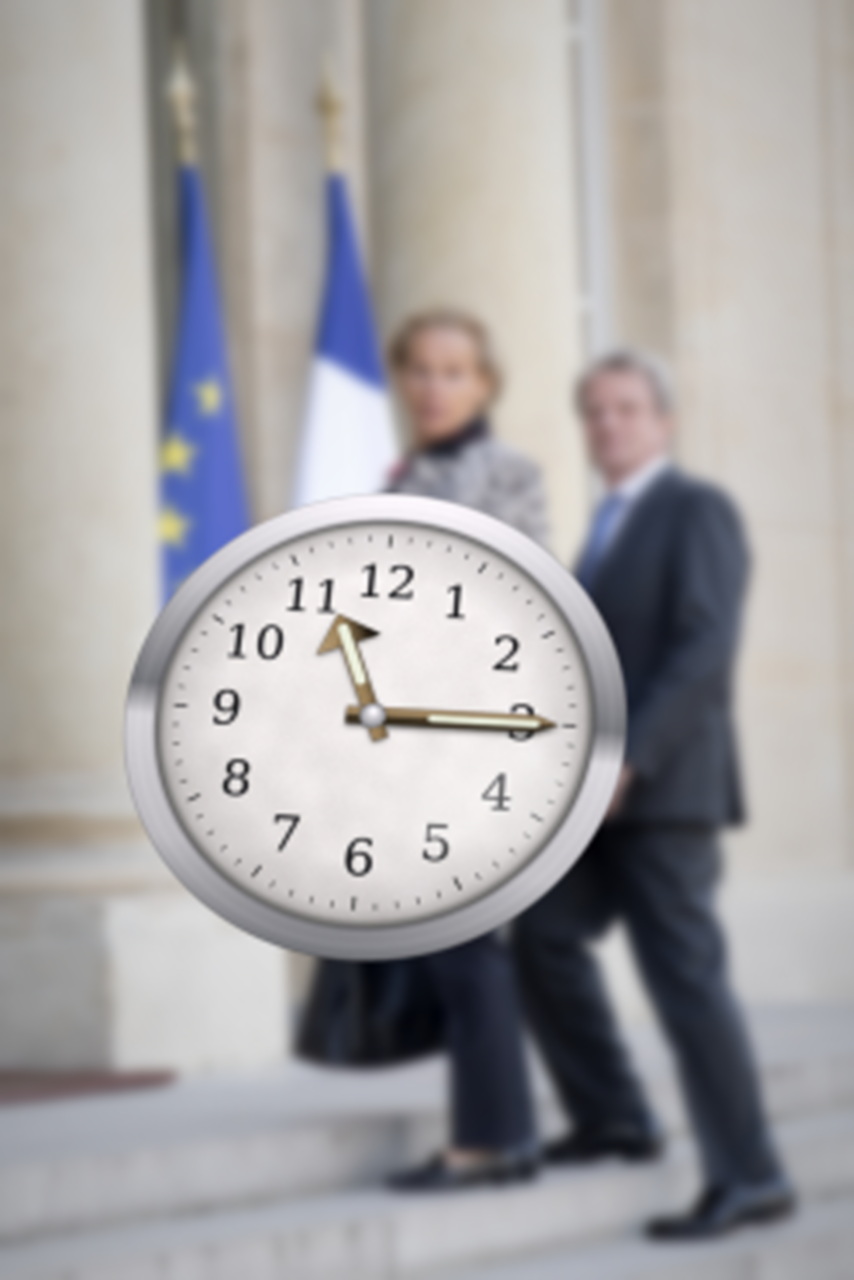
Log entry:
h=11 m=15
